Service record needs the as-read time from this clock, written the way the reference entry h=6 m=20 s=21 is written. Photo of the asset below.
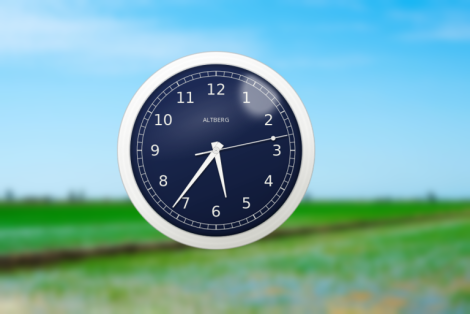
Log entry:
h=5 m=36 s=13
